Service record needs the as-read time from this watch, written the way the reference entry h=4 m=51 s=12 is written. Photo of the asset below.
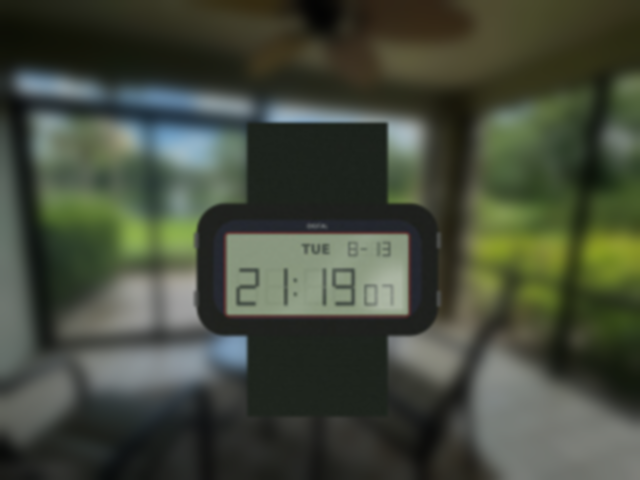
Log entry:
h=21 m=19 s=7
